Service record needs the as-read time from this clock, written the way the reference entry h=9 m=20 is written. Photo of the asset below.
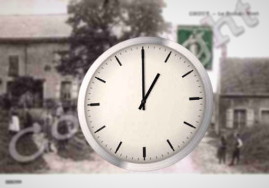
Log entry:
h=1 m=0
